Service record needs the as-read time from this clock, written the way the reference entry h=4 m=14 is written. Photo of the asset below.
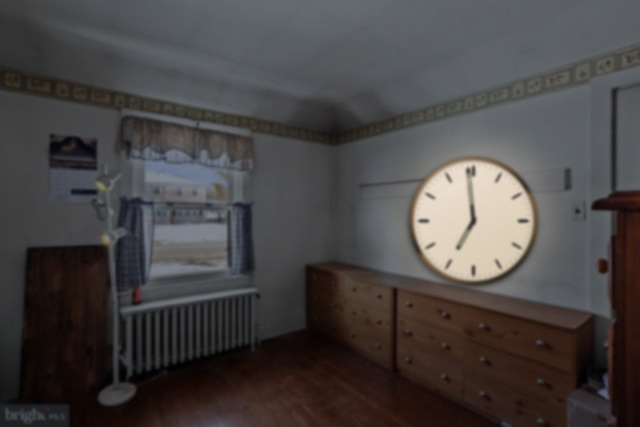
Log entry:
h=6 m=59
